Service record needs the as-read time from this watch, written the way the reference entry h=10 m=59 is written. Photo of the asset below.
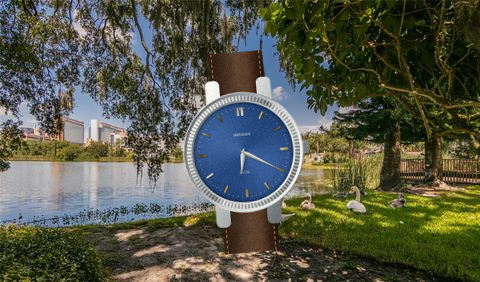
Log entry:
h=6 m=20
